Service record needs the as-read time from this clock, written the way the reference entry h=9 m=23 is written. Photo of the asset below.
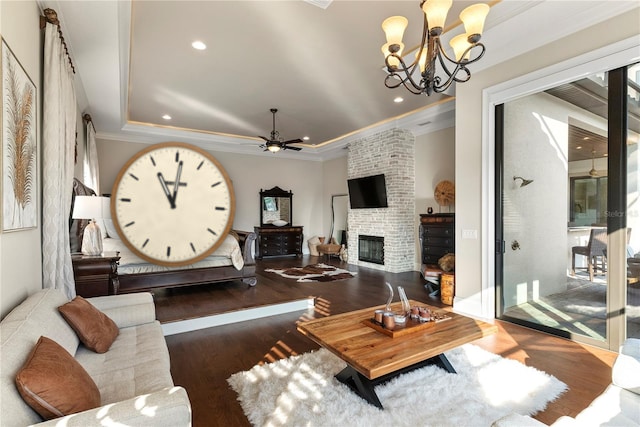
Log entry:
h=11 m=1
